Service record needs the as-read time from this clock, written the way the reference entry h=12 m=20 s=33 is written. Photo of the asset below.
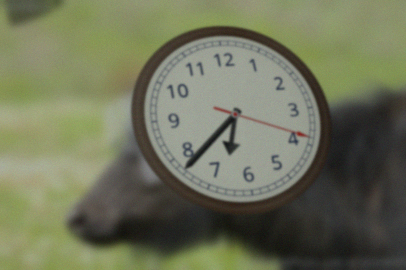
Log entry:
h=6 m=38 s=19
